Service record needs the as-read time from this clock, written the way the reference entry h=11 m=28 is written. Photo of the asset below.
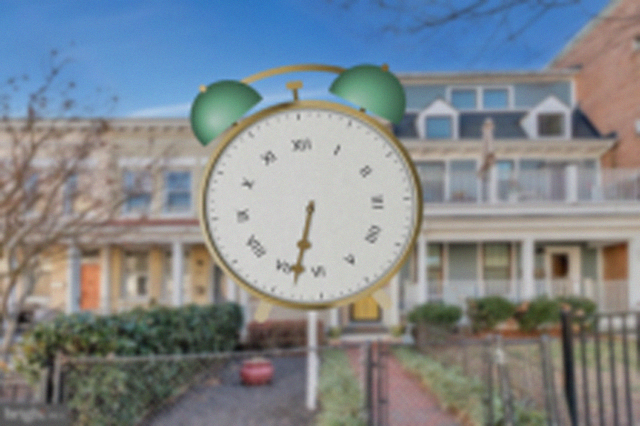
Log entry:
h=6 m=33
